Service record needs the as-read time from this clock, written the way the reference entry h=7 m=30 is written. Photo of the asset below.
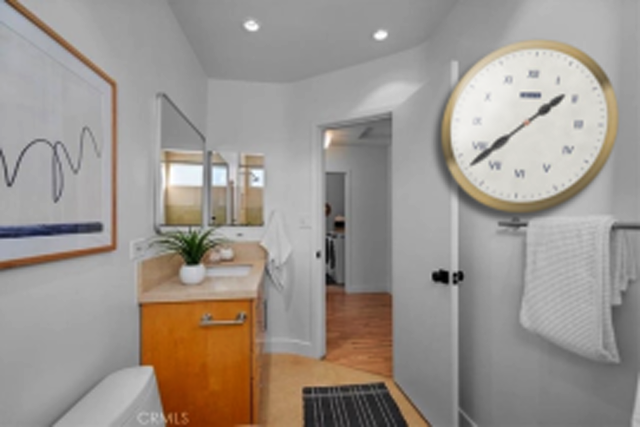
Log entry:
h=1 m=38
